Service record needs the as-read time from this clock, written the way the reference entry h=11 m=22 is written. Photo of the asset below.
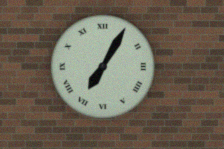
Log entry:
h=7 m=5
